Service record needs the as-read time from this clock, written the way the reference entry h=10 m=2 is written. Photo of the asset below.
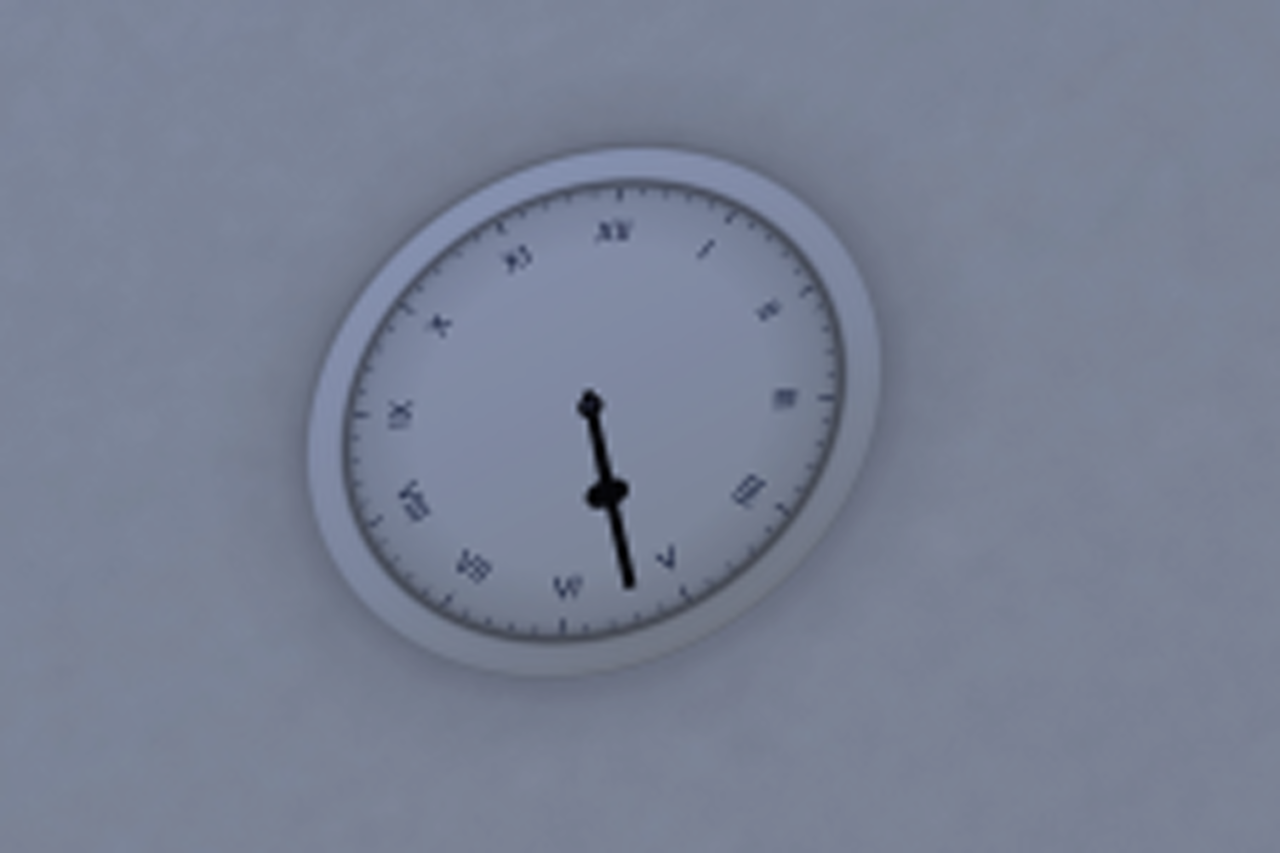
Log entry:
h=5 m=27
